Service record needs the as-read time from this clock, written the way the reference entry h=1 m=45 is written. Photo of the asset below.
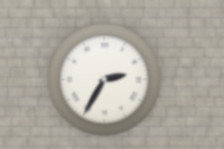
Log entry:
h=2 m=35
